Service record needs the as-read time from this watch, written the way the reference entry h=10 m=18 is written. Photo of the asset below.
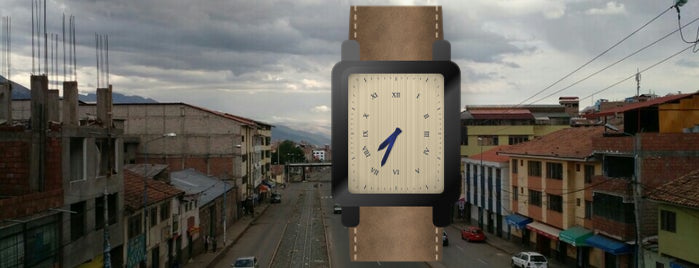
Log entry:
h=7 m=34
